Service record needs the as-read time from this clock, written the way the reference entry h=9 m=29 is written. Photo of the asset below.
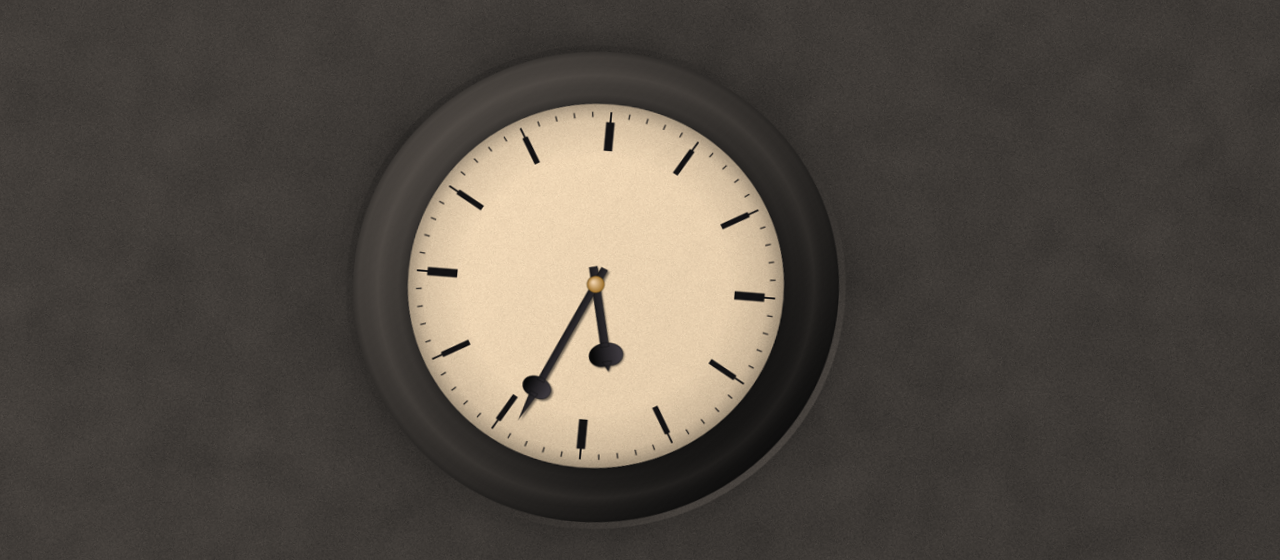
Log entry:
h=5 m=34
